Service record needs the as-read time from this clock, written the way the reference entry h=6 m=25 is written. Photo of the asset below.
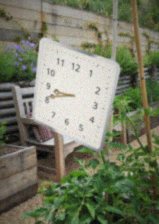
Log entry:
h=8 m=41
